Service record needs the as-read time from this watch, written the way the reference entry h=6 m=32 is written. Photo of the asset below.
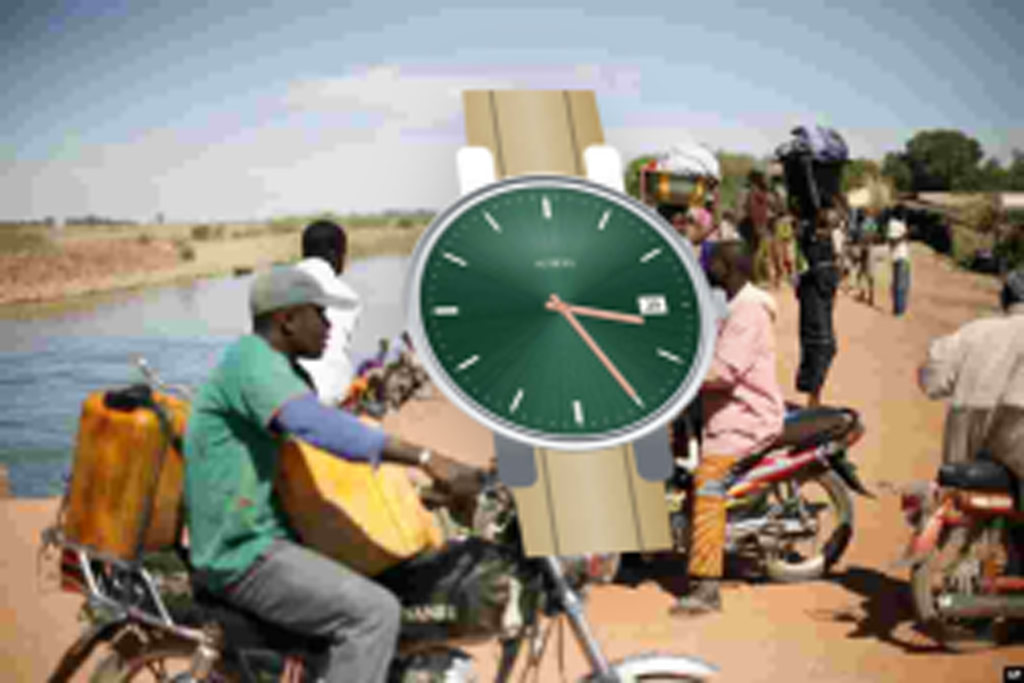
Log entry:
h=3 m=25
